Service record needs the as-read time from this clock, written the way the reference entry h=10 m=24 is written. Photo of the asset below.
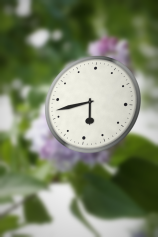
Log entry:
h=5 m=42
